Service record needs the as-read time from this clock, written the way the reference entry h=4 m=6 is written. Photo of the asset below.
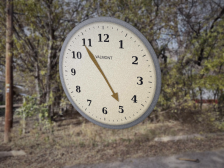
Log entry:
h=4 m=54
